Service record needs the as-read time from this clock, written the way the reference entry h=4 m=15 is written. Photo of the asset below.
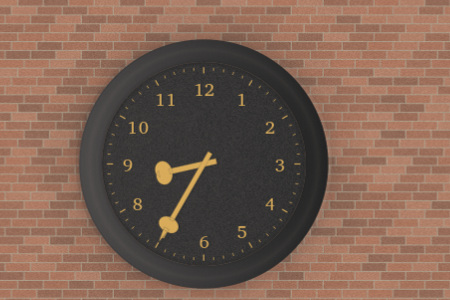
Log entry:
h=8 m=35
